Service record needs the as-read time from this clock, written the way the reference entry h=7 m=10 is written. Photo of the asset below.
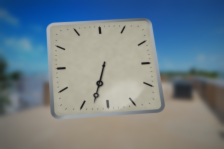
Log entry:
h=6 m=33
